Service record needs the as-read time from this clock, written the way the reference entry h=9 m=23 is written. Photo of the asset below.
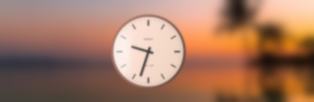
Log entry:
h=9 m=33
